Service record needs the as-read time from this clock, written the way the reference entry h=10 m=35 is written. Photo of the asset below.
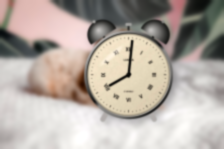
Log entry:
h=8 m=1
